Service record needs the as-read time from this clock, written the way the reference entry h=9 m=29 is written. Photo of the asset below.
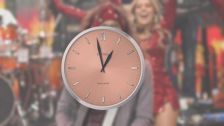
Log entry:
h=12 m=58
